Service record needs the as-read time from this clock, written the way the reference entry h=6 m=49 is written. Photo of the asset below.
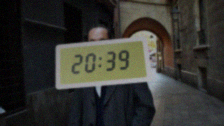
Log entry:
h=20 m=39
